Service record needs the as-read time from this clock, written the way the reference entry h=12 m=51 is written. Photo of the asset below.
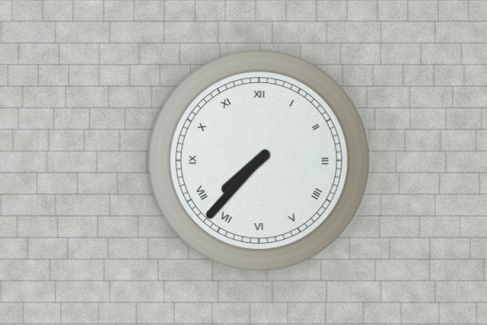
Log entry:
h=7 m=37
